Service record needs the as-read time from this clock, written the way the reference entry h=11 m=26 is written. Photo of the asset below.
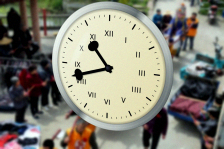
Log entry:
h=10 m=42
